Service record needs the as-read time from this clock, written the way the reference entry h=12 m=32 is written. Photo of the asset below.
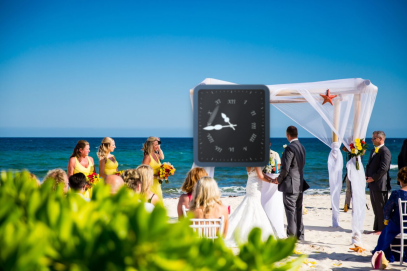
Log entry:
h=10 m=44
